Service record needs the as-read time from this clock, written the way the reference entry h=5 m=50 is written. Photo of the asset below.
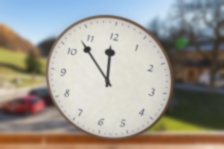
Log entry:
h=11 m=53
